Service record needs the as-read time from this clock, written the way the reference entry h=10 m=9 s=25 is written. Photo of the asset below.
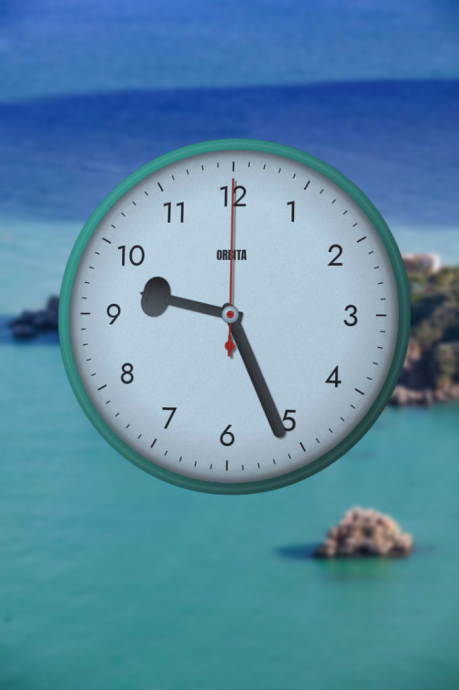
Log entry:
h=9 m=26 s=0
